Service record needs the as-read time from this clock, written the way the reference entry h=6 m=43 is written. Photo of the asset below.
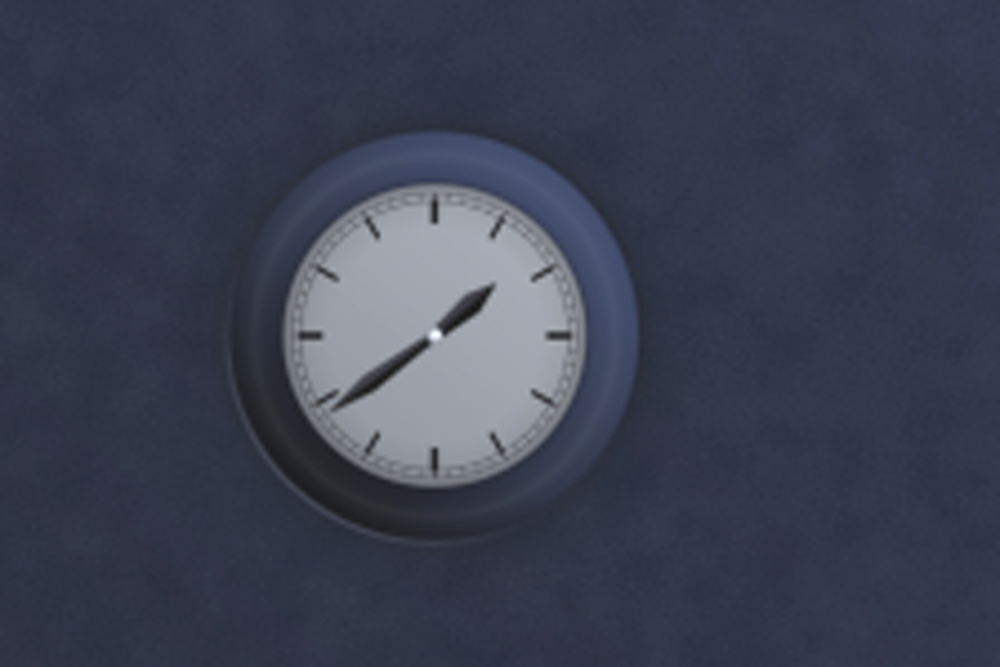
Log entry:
h=1 m=39
